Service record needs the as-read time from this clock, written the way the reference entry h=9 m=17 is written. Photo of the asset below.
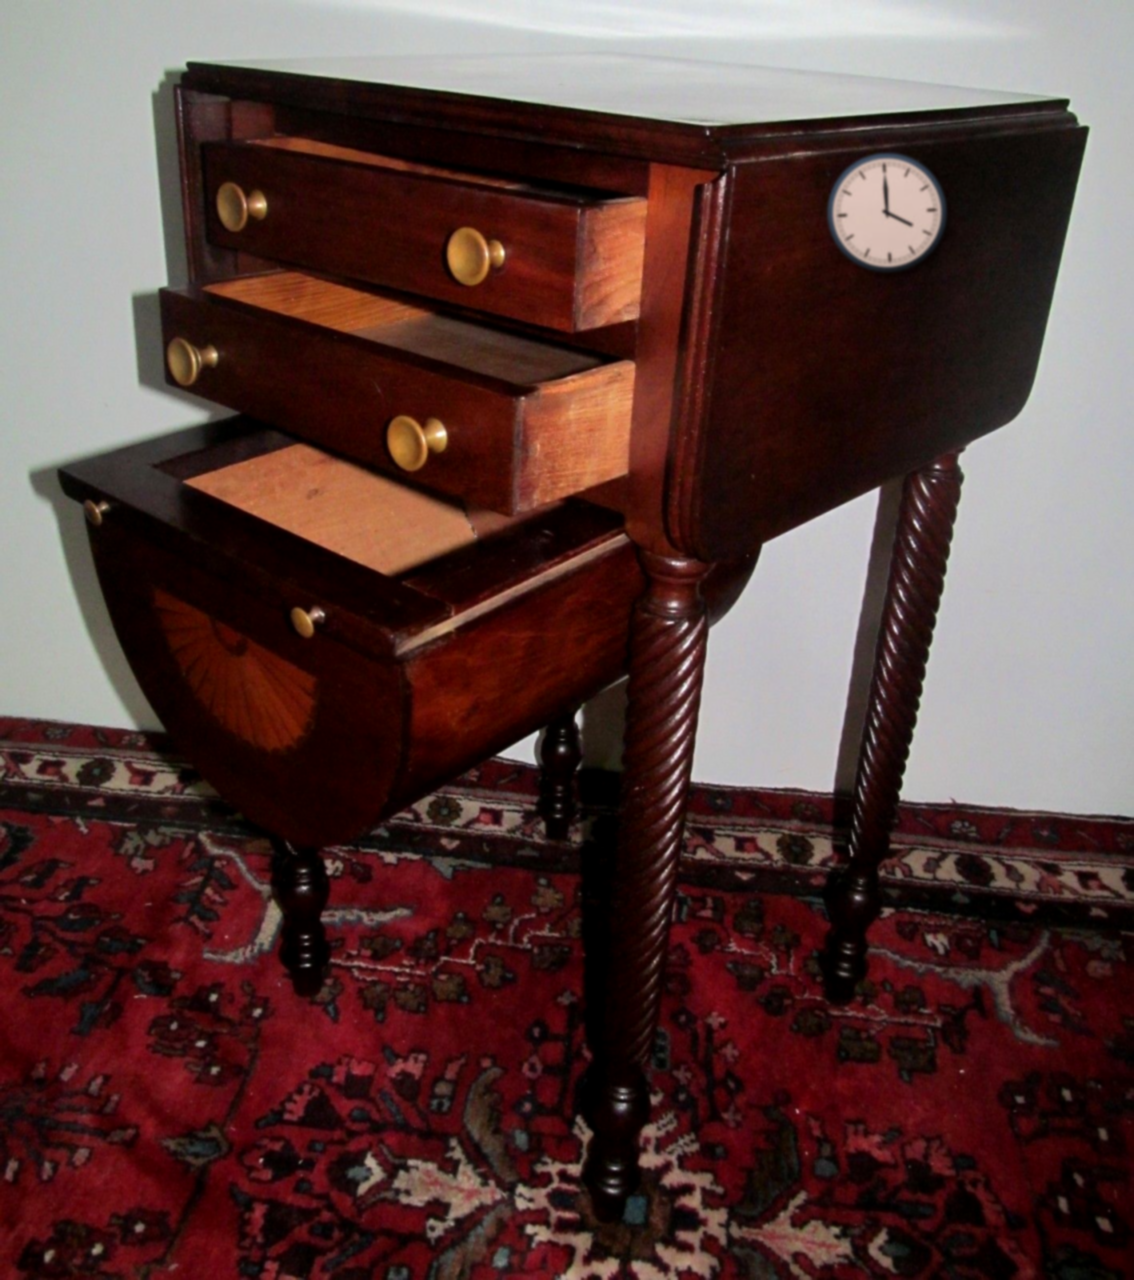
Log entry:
h=4 m=0
